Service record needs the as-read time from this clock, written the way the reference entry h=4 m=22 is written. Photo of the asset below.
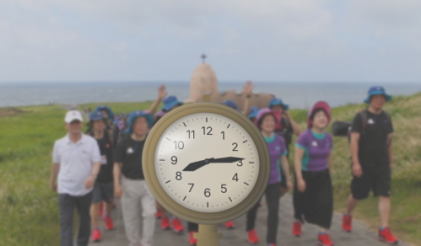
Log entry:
h=8 m=14
